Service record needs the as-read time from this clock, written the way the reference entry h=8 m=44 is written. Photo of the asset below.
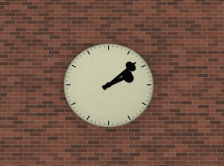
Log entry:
h=2 m=8
